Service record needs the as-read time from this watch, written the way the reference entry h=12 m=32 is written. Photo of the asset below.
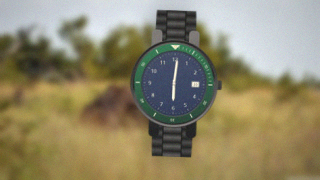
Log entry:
h=6 m=1
